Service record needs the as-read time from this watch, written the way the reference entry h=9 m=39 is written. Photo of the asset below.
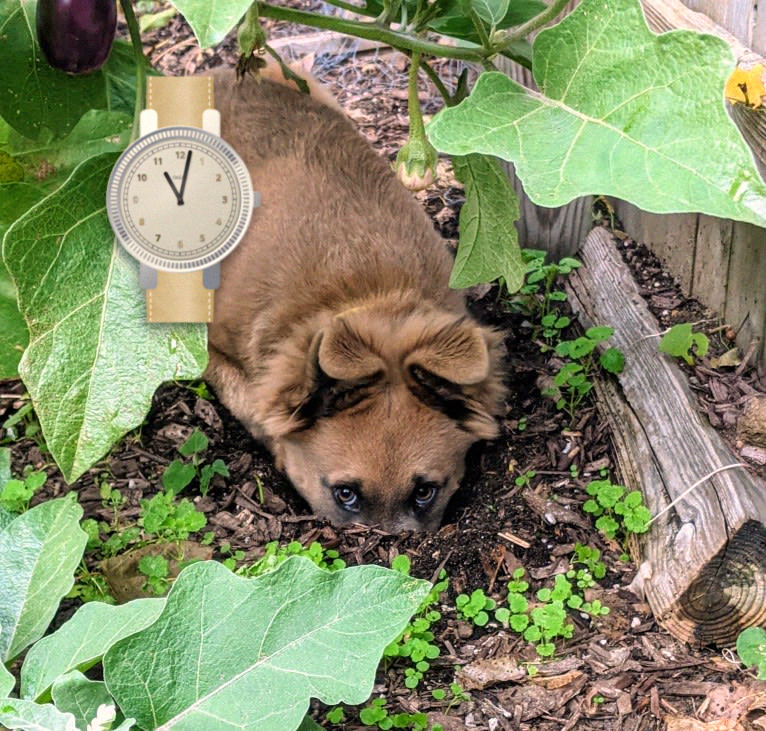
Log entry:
h=11 m=2
